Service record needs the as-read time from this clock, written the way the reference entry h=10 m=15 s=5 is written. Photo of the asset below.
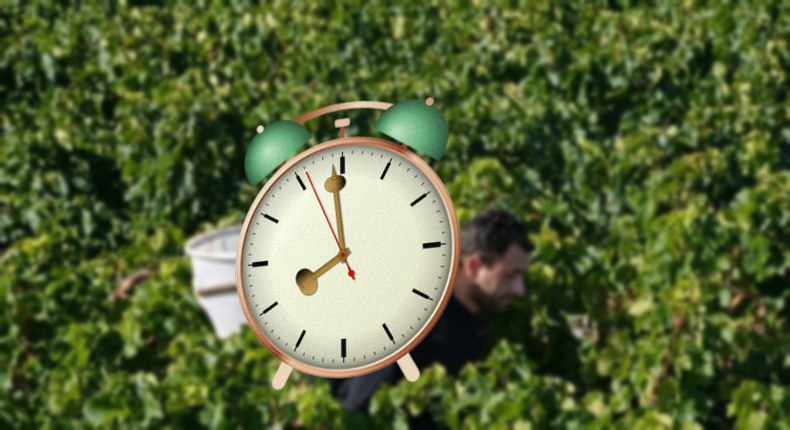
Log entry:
h=7 m=58 s=56
